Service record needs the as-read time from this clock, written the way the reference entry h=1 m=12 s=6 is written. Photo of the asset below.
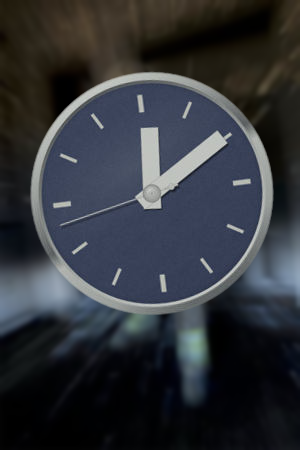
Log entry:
h=12 m=9 s=43
